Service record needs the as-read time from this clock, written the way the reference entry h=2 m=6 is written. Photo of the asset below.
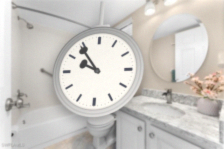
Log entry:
h=9 m=54
